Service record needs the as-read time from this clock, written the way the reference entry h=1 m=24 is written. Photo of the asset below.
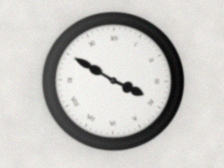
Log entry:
h=3 m=50
